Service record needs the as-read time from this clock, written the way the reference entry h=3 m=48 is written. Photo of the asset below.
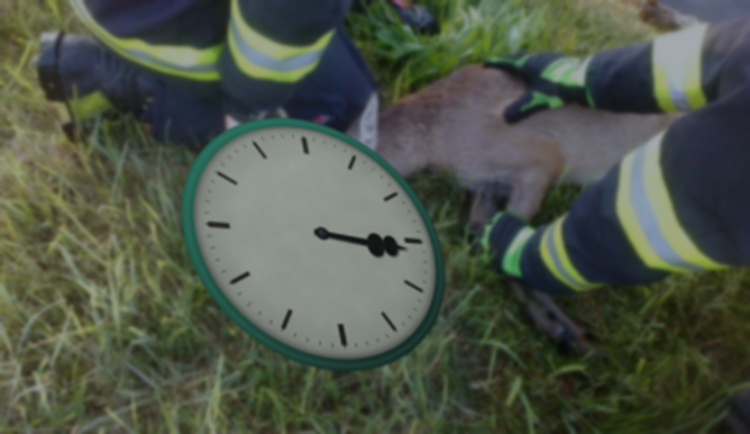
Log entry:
h=3 m=16
